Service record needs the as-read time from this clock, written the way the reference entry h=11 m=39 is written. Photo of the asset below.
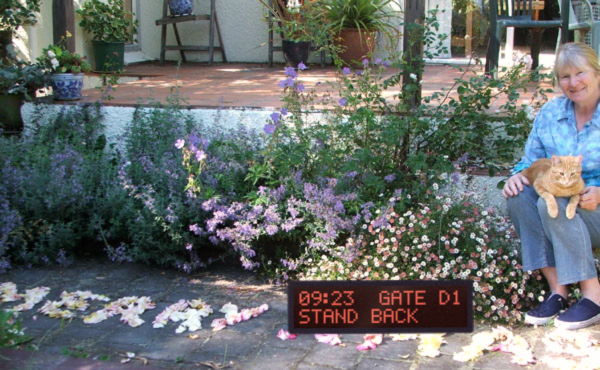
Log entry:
h=9 m=23
